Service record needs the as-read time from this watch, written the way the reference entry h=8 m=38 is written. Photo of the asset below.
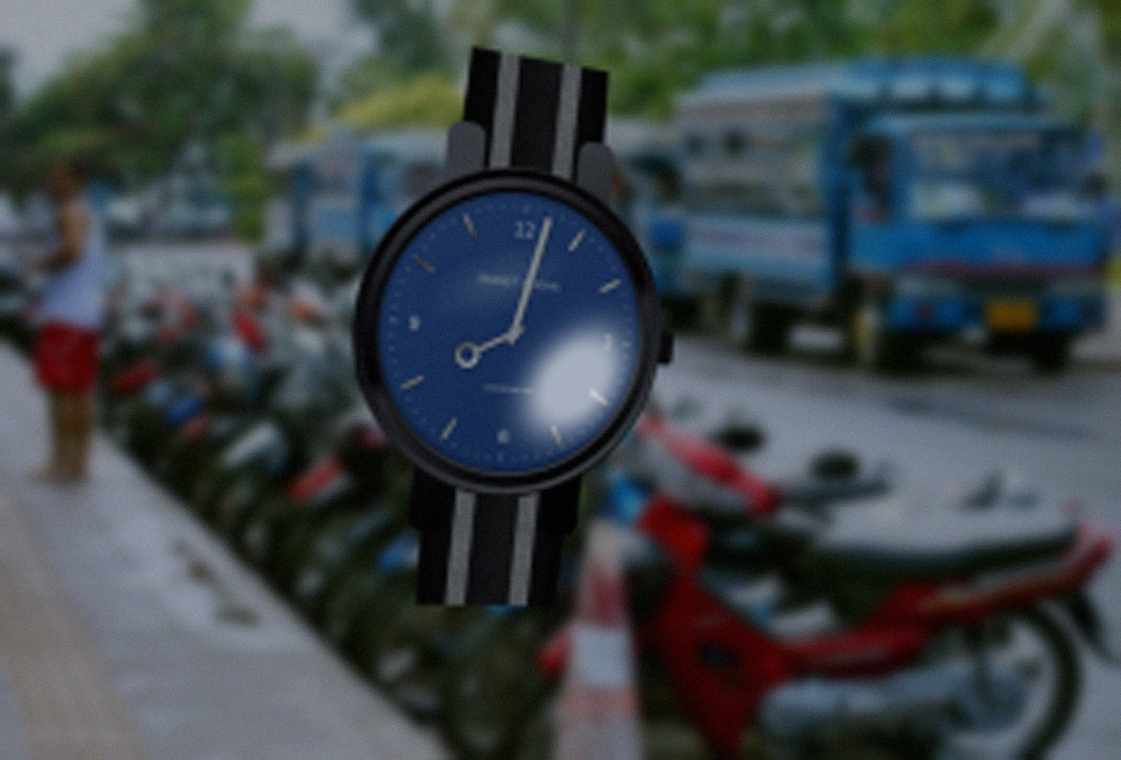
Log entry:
h=8 m=2
